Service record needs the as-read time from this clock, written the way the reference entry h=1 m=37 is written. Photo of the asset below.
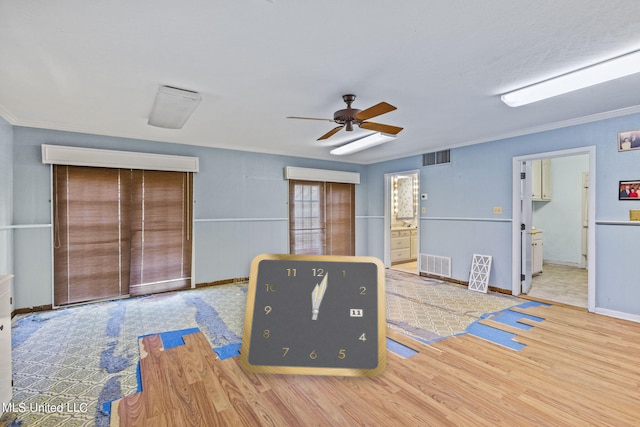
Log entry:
h=12 m=2
